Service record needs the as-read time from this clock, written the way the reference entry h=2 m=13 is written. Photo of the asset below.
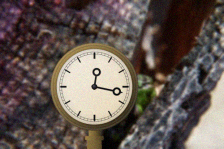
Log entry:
h=12 m=17
